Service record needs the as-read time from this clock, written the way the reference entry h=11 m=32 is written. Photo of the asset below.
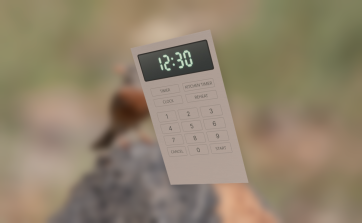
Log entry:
h=12 m=30
